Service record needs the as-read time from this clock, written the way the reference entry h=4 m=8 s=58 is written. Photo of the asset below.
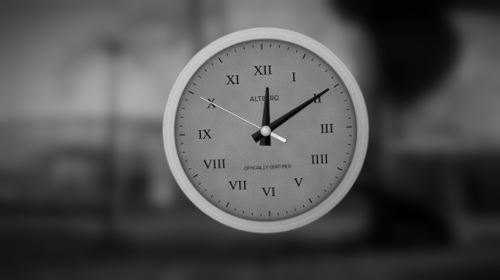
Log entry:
h=12 m=9 s=50
